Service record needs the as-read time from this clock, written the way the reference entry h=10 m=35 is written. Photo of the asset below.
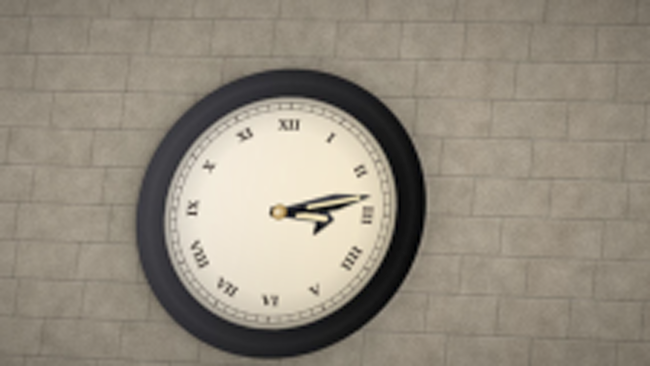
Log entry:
h=3 m=13
